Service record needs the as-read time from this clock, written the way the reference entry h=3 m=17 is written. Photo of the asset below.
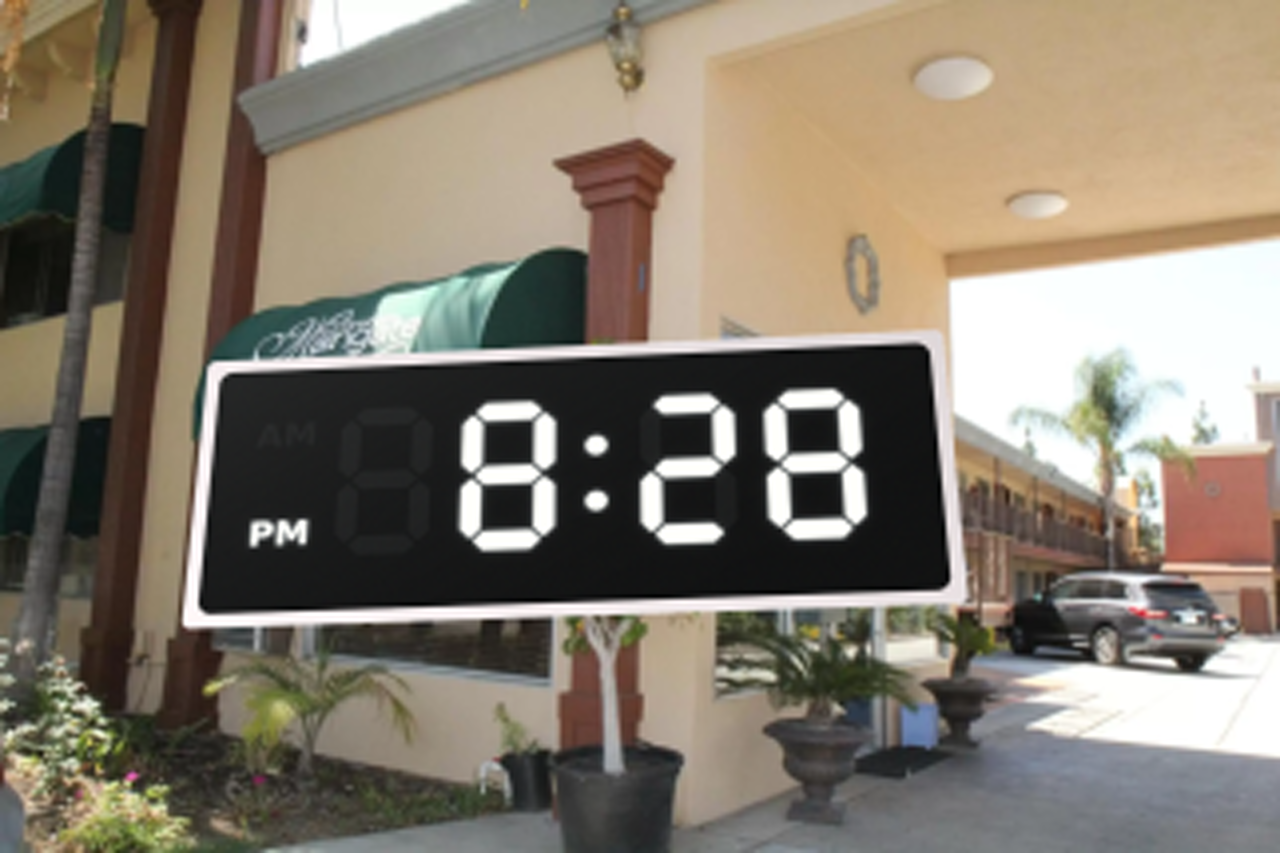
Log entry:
h=8 m=28
